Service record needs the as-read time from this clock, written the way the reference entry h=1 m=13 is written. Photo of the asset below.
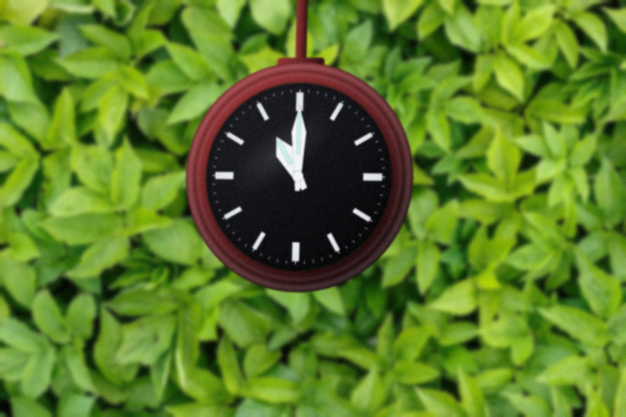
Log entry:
h=11 m=0
